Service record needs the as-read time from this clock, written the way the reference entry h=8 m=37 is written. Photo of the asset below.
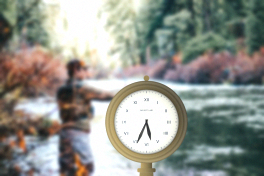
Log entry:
h=5 m=34
